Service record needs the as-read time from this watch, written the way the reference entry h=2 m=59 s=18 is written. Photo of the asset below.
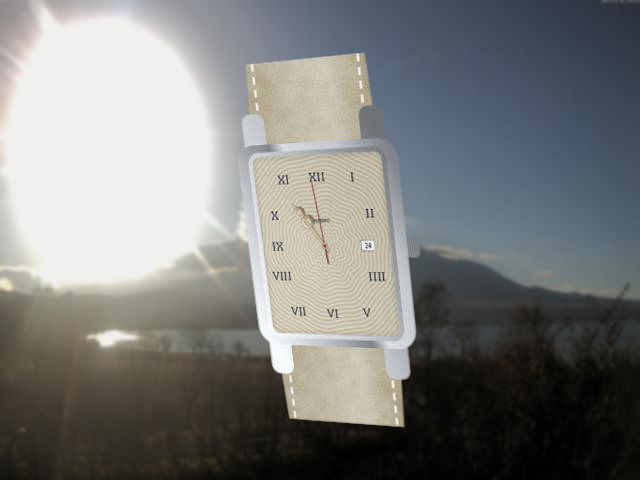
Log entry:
h=10 m=53 s=59
